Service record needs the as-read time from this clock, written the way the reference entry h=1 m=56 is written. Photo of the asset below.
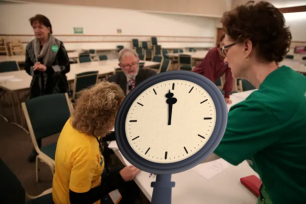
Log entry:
h=11 m=59
